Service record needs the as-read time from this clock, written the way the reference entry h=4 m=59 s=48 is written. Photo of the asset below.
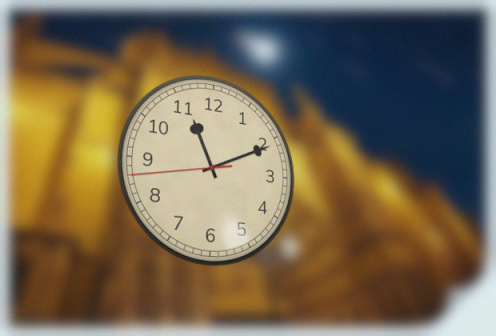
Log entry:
h=11 m=10 s=43
